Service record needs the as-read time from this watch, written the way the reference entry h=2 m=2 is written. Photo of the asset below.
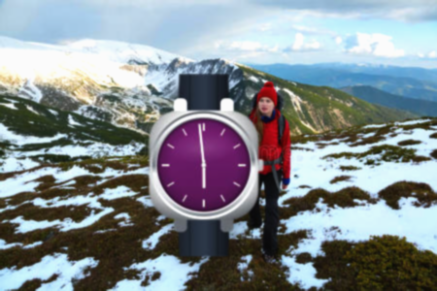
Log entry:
h=5 m=59
